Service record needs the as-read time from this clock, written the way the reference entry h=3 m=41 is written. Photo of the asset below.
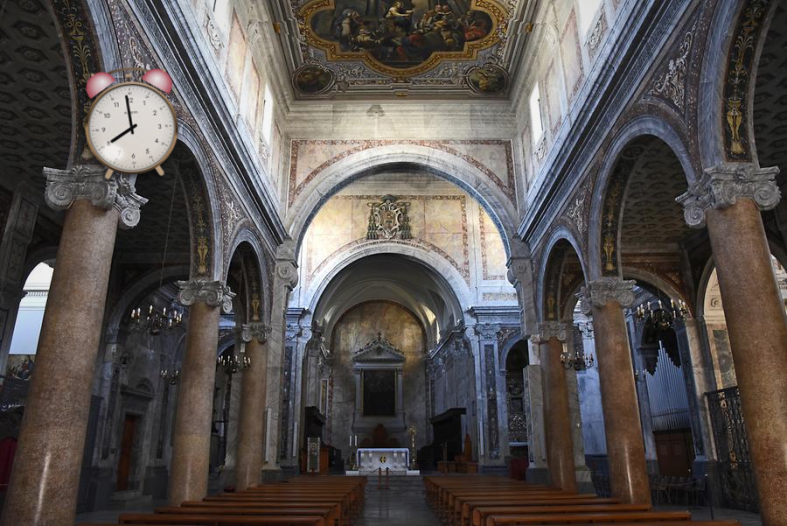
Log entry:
h=7 m=59
